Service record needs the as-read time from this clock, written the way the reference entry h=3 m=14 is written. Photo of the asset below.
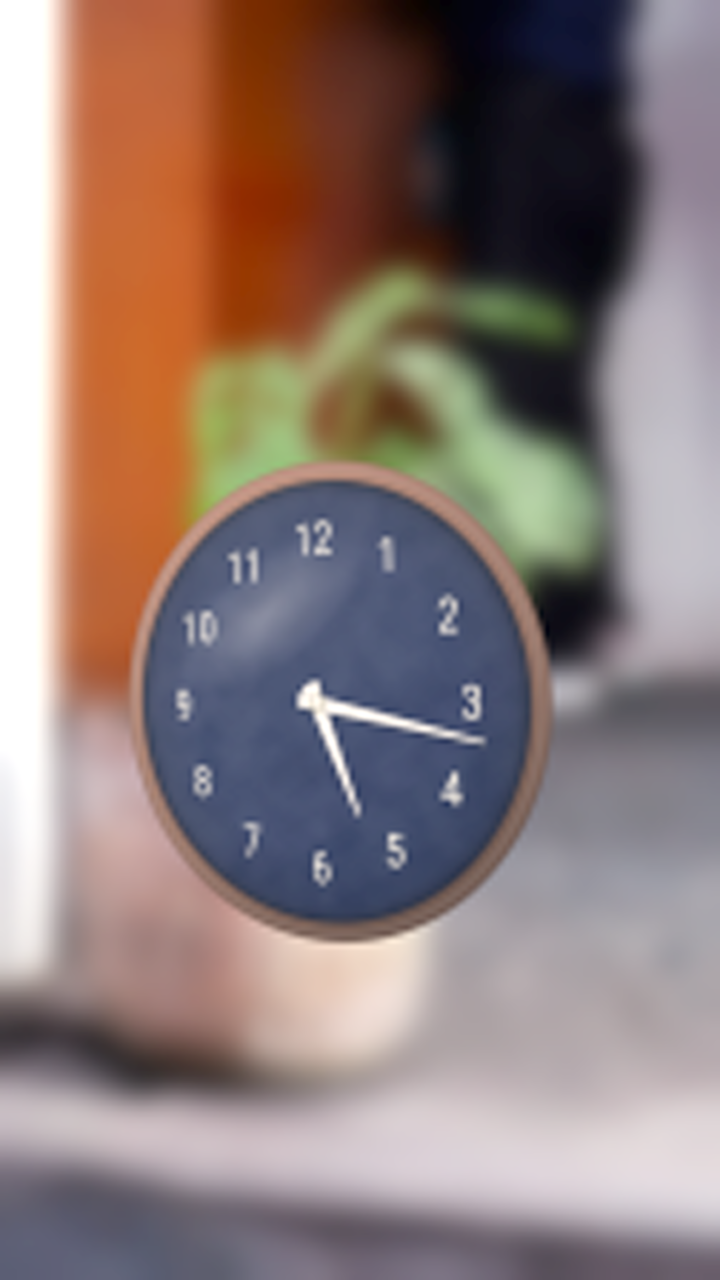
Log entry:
h=5 m=17
